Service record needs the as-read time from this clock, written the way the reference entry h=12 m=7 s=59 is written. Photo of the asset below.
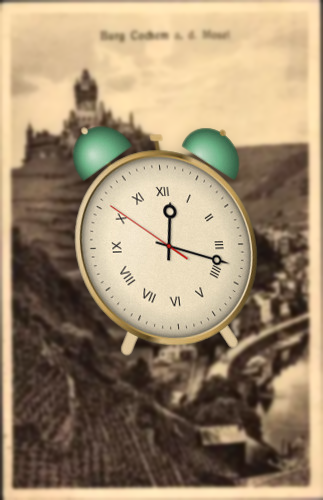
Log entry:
h=12 m=17 s=51
